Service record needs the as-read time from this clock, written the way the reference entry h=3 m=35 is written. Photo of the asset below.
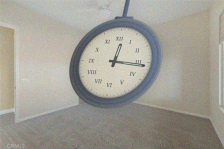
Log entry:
h=12 m=16
